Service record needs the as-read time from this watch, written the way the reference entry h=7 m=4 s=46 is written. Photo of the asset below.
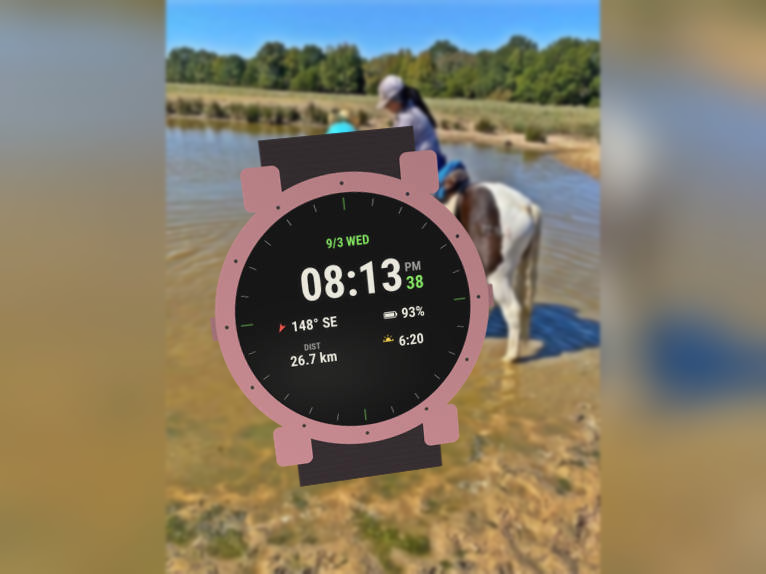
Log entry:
h=8 m=13 s=38
